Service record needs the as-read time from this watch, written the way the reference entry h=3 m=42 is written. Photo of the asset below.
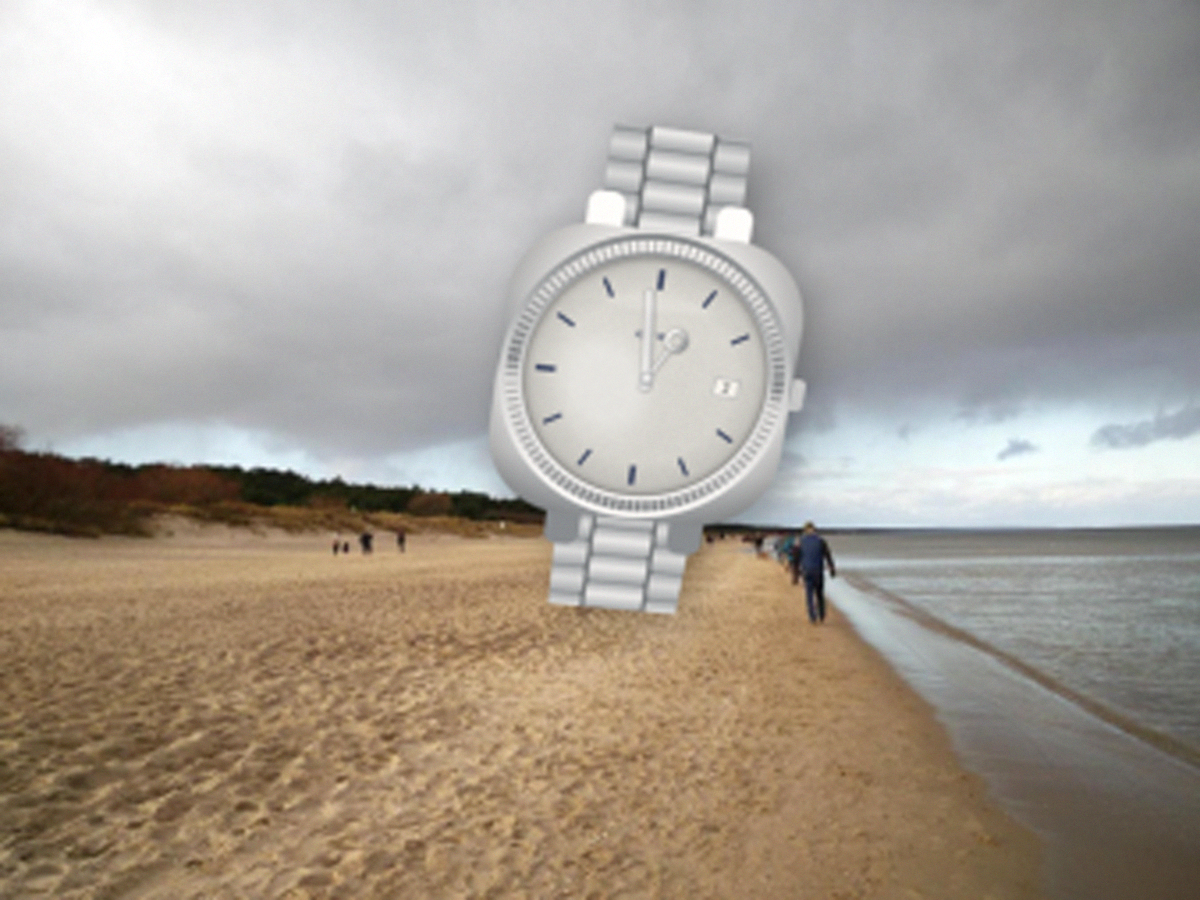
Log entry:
h=12 m=59
